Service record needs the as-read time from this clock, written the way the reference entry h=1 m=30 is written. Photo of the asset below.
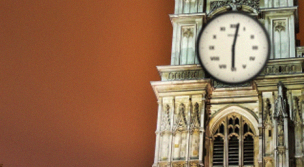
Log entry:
h=6 m=2
